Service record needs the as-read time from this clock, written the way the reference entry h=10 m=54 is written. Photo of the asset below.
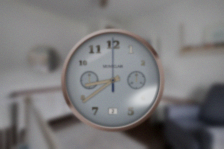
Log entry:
h=8 m=39
